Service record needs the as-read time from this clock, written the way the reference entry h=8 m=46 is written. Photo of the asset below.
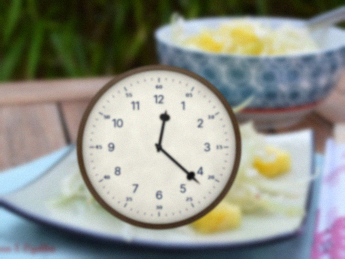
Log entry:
h=12 m=22
